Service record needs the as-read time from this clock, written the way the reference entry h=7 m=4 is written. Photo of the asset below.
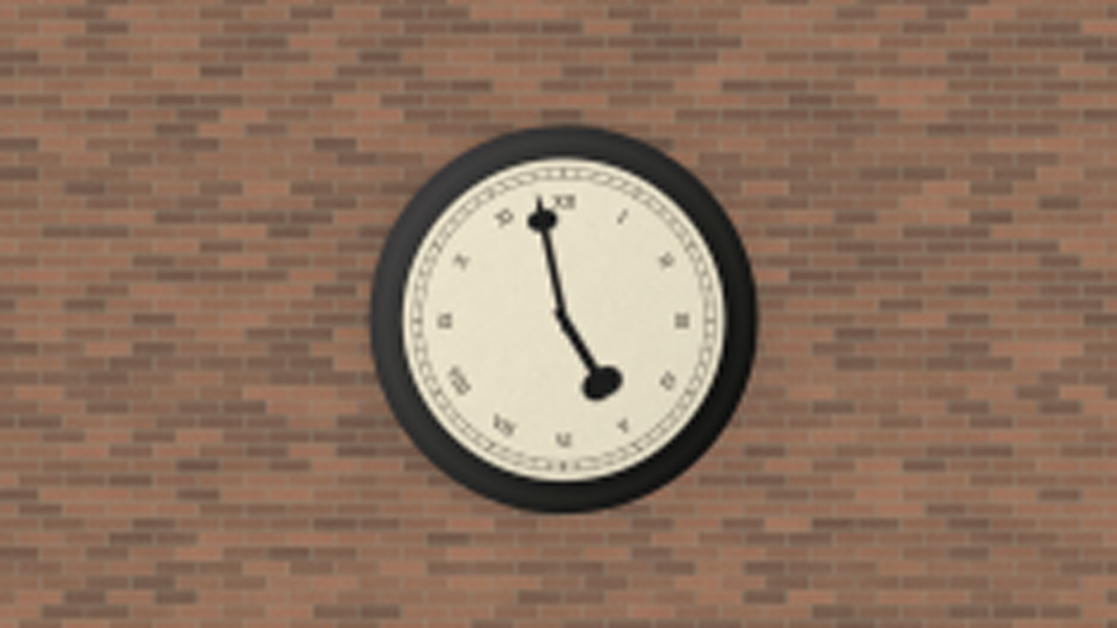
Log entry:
h=4 m=58
